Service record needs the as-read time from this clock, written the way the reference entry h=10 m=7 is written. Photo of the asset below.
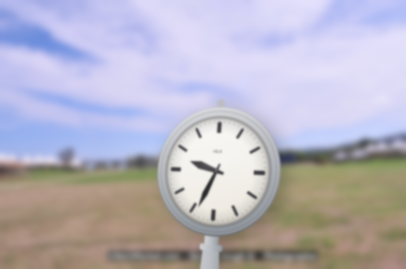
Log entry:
h=9 m=34
